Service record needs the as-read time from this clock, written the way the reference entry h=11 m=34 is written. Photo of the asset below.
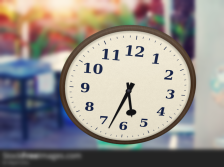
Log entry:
h=5 m=33
